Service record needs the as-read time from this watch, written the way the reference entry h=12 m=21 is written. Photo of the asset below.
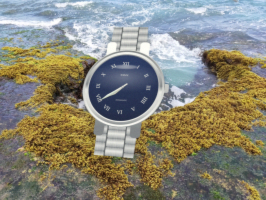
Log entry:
h=7 m=39
